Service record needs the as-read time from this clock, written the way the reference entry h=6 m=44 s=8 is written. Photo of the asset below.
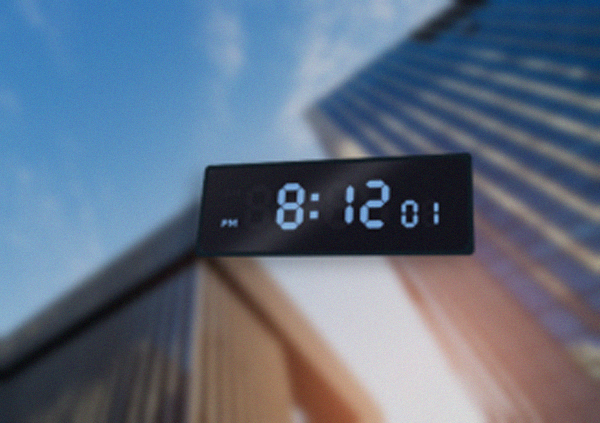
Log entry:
h=8 m=12 s=1
